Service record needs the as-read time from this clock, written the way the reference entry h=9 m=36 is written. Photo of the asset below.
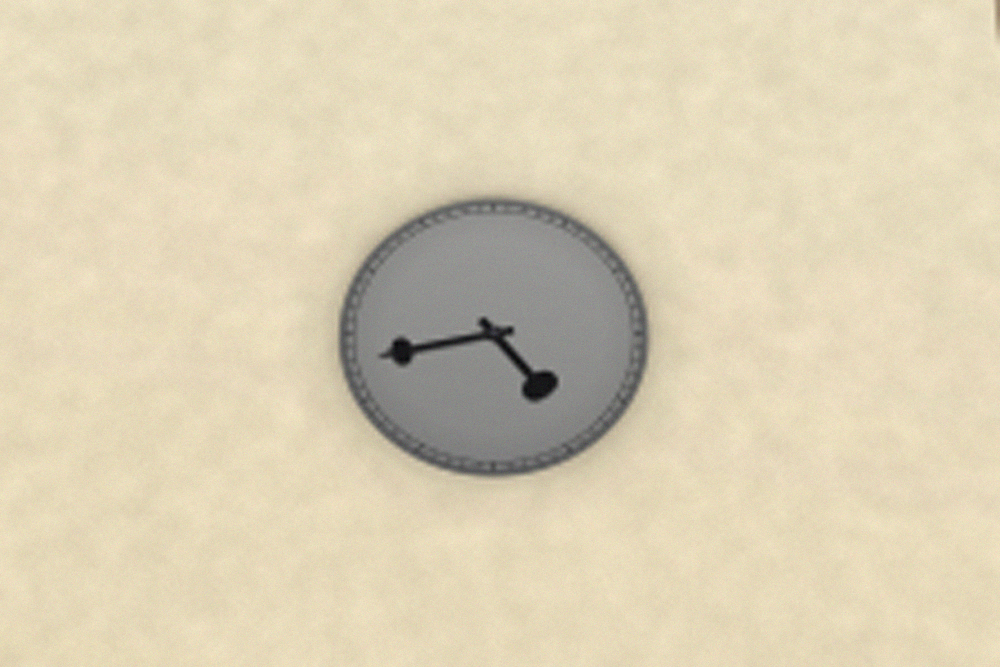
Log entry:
h=4 m=43
